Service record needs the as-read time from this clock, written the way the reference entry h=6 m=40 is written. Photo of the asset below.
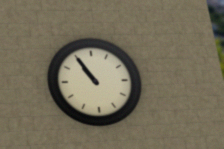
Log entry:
h=10 m=55
